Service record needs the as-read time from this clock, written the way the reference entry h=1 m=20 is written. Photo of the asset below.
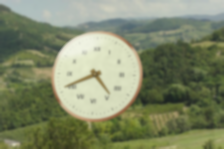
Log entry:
h=4 m=41
